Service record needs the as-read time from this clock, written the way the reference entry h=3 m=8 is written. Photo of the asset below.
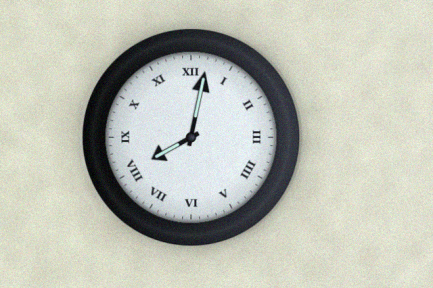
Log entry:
h=8 m=2
